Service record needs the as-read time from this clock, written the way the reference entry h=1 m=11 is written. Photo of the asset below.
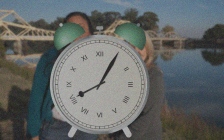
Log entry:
h=8 m=5
